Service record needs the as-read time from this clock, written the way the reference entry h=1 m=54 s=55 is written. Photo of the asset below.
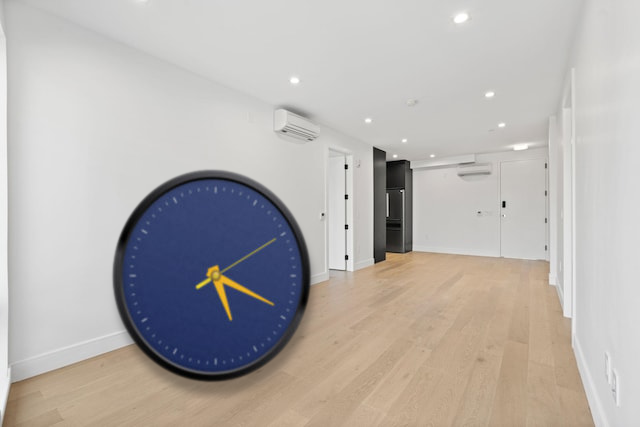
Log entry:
h=5 m=19 s=10
